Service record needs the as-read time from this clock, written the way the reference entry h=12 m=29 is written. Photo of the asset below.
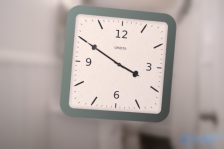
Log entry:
h=3 m=50
